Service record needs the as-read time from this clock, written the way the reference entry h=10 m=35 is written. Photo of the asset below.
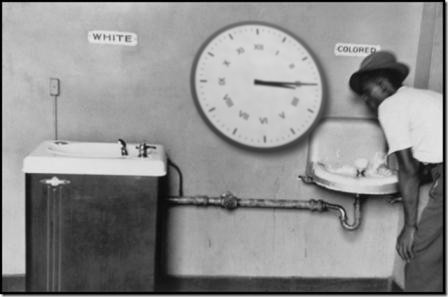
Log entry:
h=3 m=15
